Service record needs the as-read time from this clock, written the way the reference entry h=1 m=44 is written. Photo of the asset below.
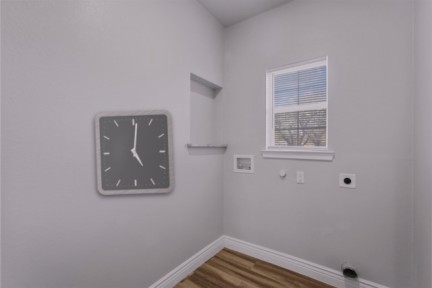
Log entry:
h=5 m=1
